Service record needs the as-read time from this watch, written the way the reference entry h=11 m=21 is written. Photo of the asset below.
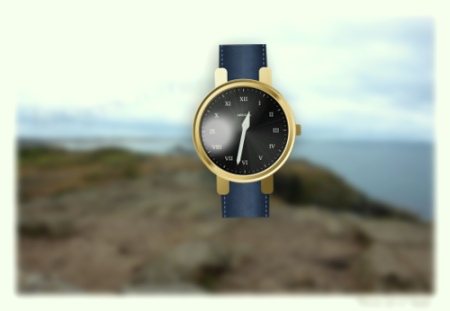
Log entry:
h=12 m=32
